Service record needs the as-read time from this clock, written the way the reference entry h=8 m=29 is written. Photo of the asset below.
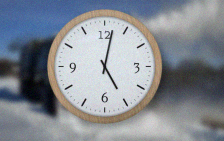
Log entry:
h=5 m=2
